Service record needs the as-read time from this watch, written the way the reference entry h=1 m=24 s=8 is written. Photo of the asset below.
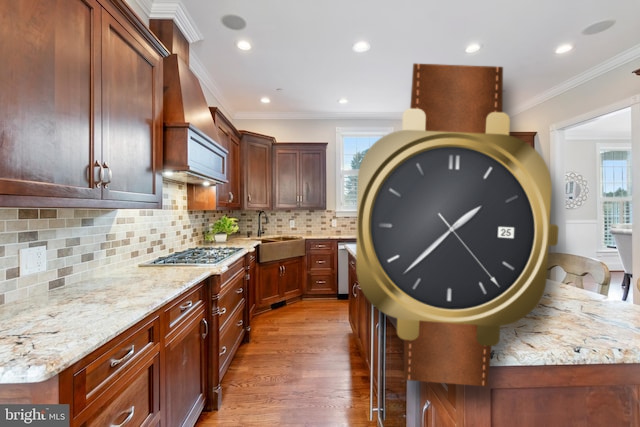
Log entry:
h=1 m=37 s=23
